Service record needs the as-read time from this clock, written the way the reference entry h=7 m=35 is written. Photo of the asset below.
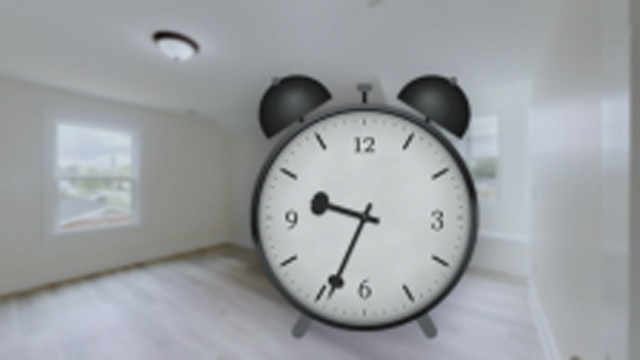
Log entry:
h=9 m=34
